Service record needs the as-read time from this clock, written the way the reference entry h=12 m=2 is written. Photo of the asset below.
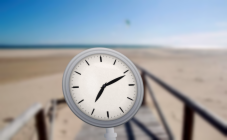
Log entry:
h=7 m=11
